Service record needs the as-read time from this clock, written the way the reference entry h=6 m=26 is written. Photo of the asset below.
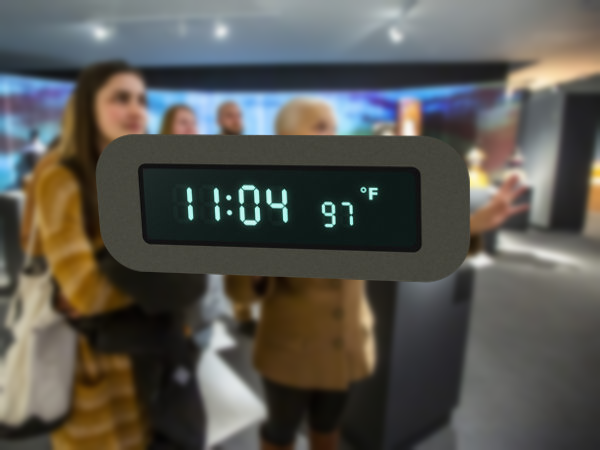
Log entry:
h=11 m=4
